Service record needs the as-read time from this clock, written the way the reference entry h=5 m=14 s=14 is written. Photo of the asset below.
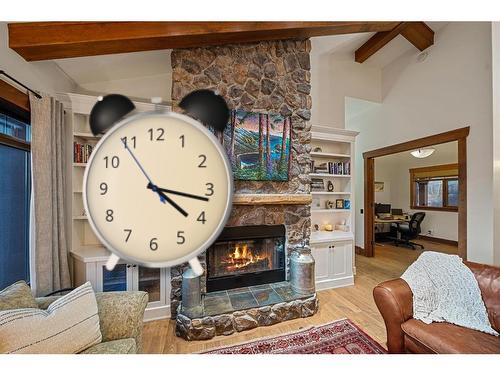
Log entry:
h=4 m=16 s=54
